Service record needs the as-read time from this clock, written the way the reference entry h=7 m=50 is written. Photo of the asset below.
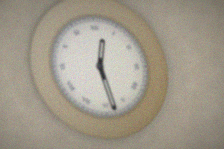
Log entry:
h=12 m=28
